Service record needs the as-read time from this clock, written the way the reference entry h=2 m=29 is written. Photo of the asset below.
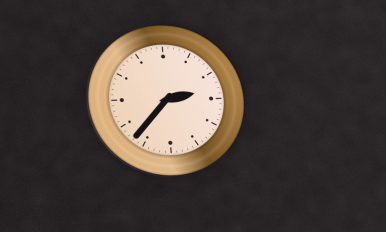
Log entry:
h=2 m=37
